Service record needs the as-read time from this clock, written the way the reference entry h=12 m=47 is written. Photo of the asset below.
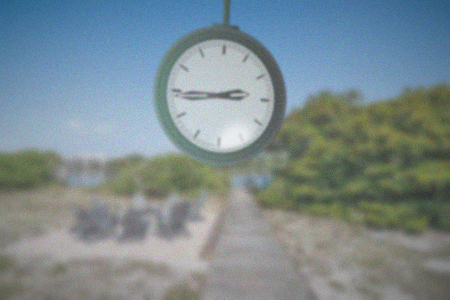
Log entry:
h=2 m=44
